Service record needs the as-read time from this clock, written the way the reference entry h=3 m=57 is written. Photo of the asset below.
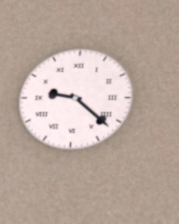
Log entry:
h=9 m=22
